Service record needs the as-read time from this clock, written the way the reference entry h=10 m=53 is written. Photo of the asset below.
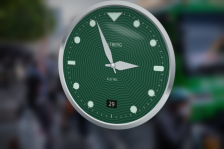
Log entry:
h=2 m=56
